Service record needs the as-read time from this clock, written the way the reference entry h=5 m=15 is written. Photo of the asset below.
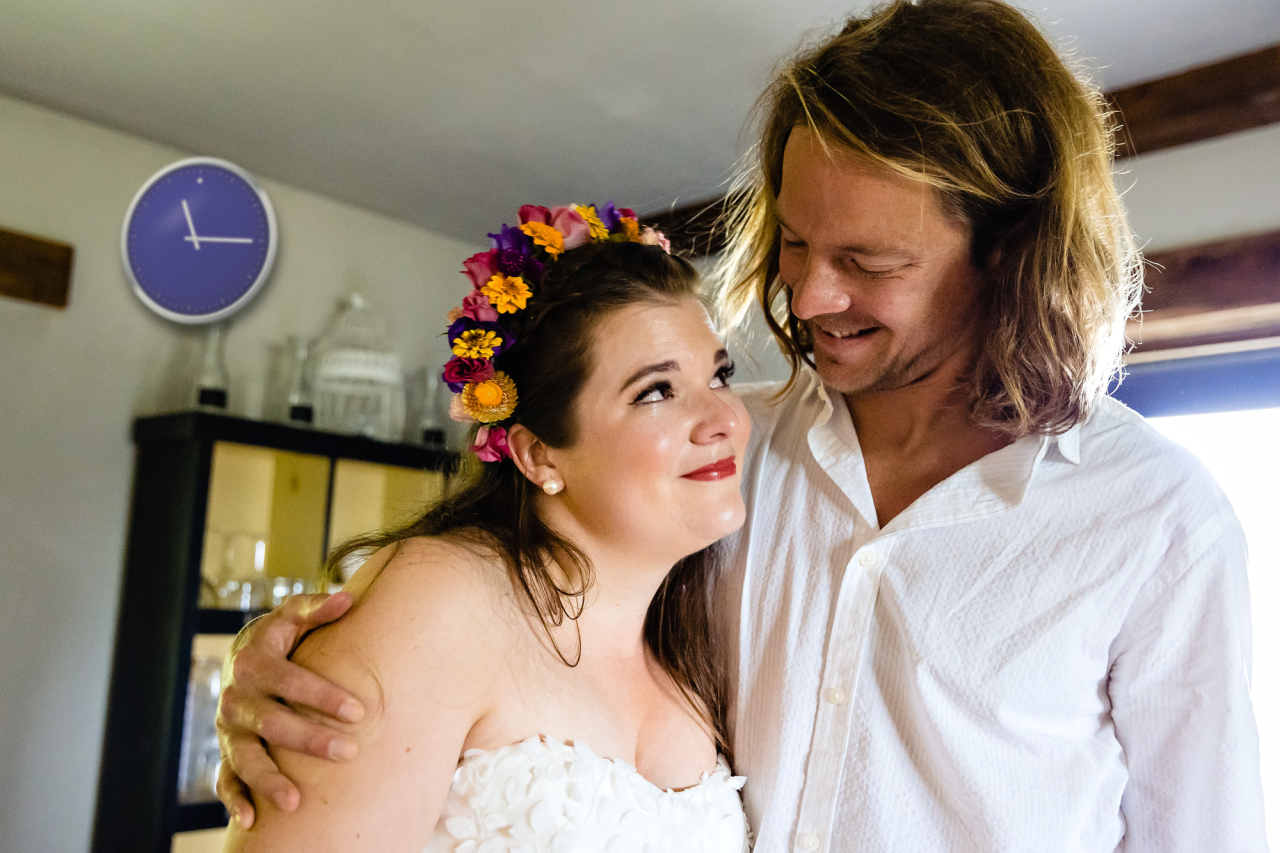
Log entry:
h=11 m=15
